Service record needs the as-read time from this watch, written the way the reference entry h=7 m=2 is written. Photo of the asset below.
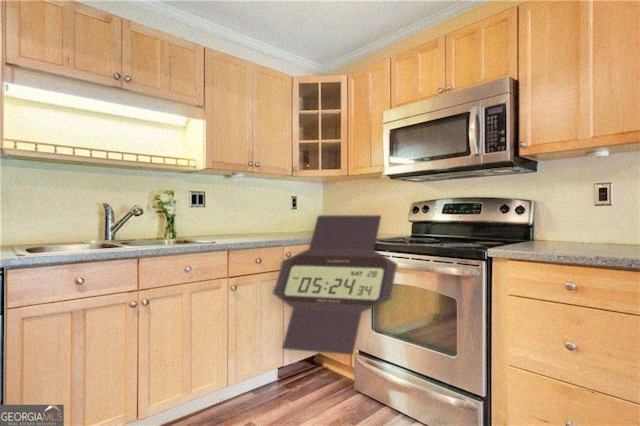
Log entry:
h=5 m=24
